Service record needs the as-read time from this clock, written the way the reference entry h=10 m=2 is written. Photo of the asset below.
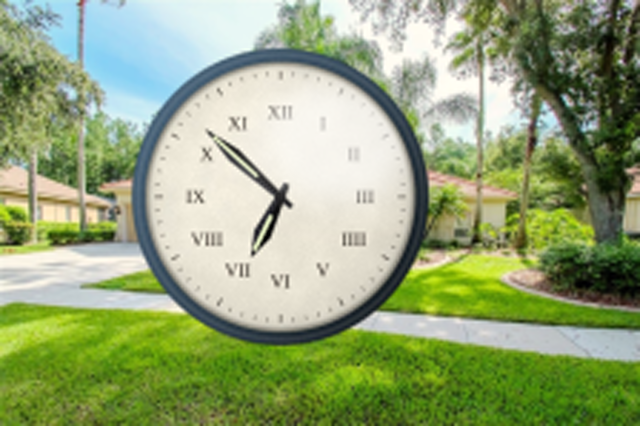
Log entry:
h=6 m=52
